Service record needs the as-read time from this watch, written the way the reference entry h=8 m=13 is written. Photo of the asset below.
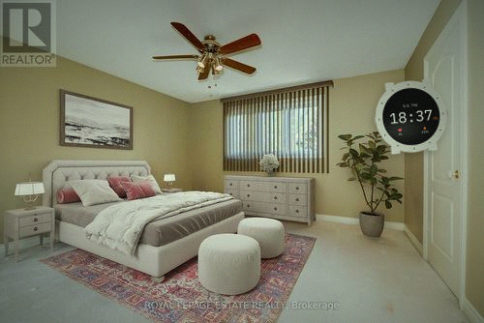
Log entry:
h=18 m=37
